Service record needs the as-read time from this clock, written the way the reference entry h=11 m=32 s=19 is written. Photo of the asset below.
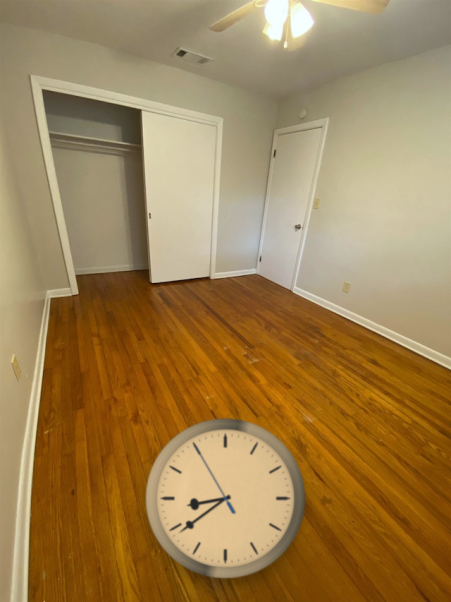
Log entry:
h=8 m=38 s=55
